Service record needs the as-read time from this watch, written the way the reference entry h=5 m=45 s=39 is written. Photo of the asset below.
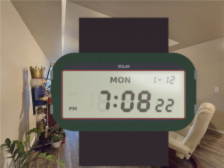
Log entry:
h=7 m=8 s=22
